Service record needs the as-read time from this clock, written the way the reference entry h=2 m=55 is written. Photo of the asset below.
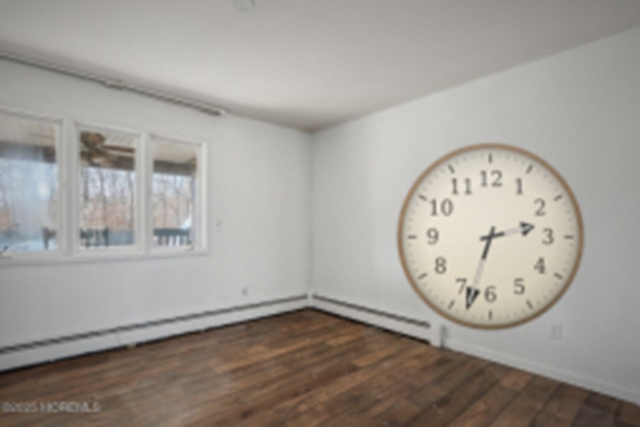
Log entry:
h=2 m=33
